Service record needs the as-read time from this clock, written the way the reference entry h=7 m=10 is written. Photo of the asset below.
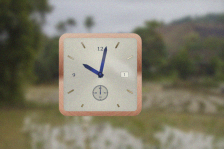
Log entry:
h=10 m=2
